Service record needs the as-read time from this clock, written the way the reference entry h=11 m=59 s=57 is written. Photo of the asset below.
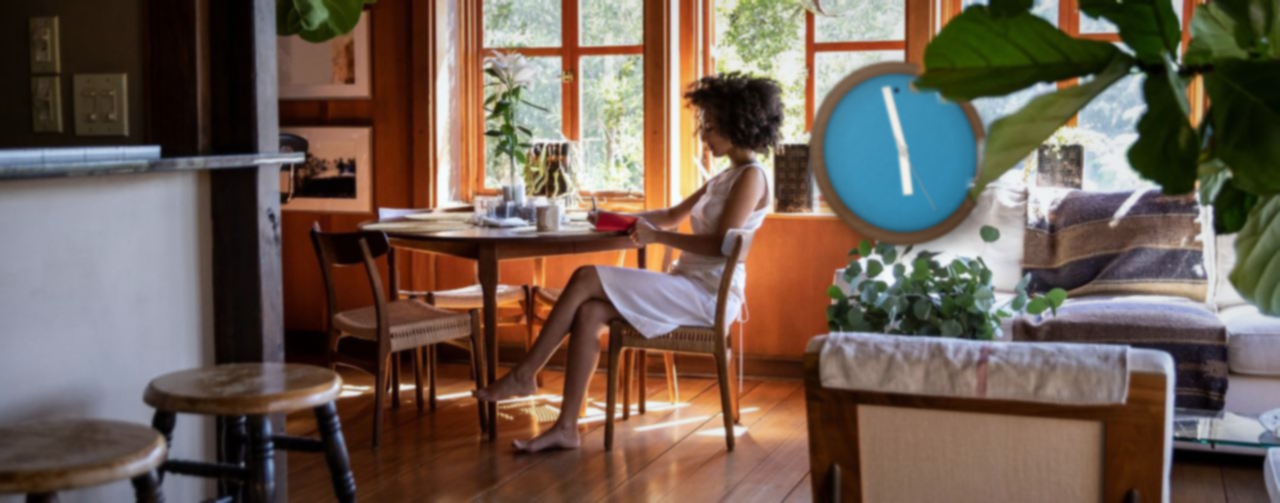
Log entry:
h=5 m=58 s=26
